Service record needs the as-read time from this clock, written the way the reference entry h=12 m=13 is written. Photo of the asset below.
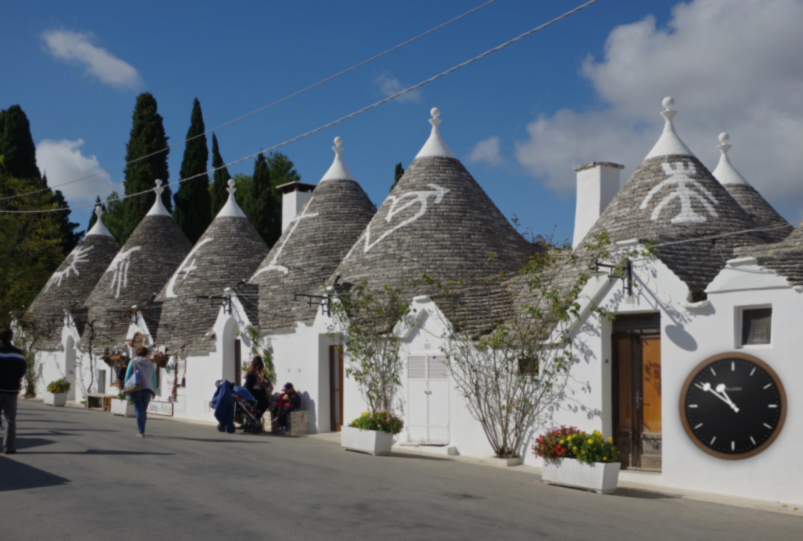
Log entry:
h=10 m=51
